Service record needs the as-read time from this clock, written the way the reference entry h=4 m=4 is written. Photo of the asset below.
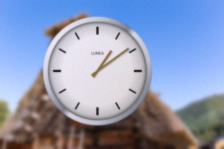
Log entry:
h=1 m=9
